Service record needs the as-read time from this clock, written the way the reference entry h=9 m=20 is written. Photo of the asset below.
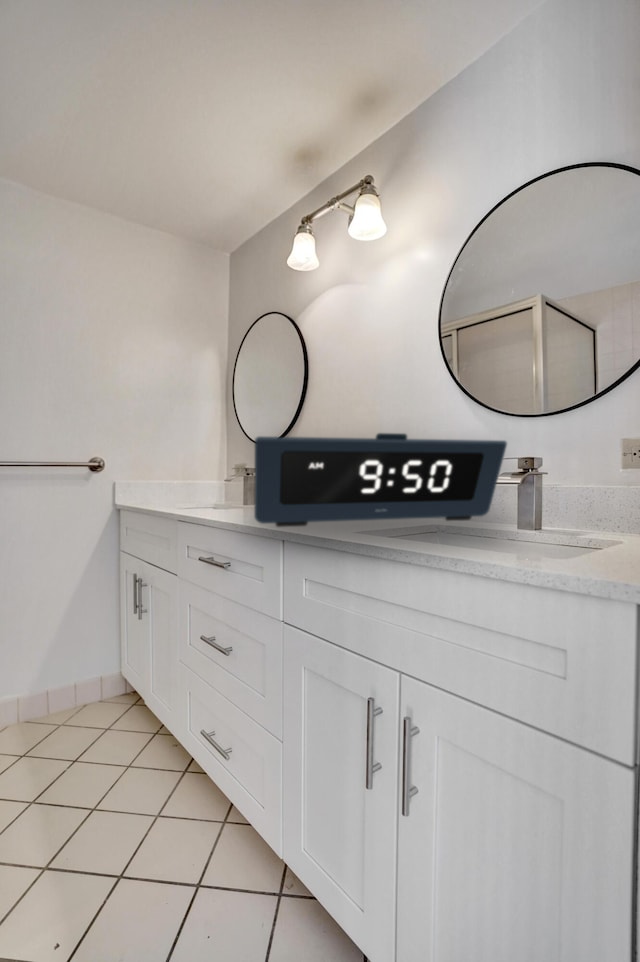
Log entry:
h=9 m=50
